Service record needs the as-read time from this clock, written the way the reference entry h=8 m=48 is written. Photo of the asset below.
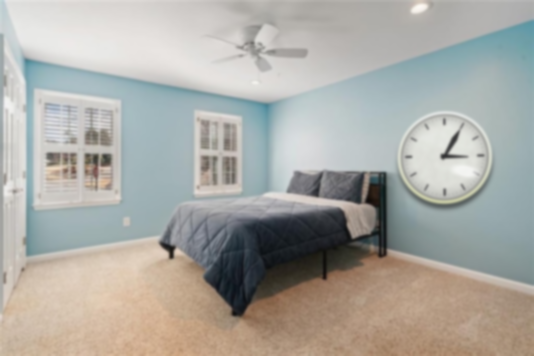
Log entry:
h=3 m=5
